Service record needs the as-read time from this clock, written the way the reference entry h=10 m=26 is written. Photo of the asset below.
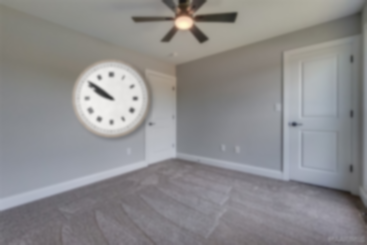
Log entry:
h=9 m=51
